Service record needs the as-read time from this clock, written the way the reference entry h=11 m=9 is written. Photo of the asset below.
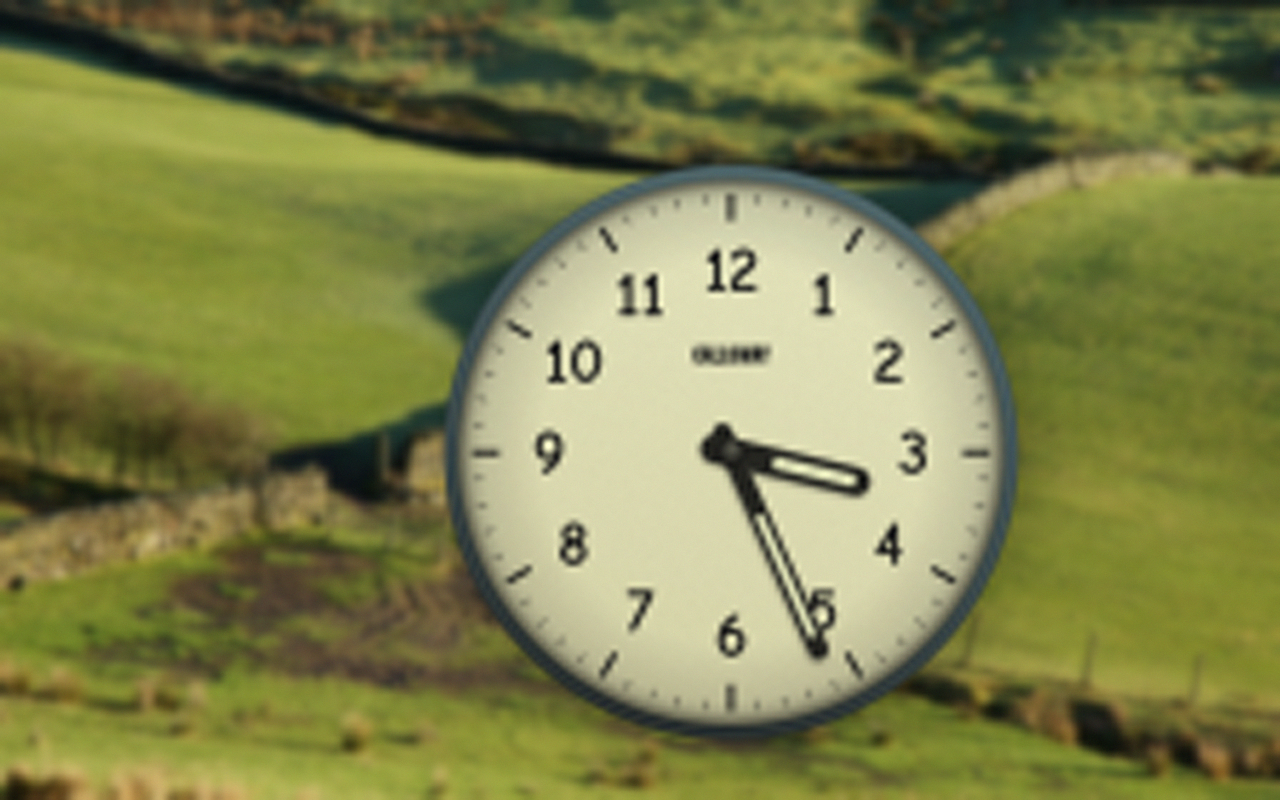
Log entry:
h=3 m=26
